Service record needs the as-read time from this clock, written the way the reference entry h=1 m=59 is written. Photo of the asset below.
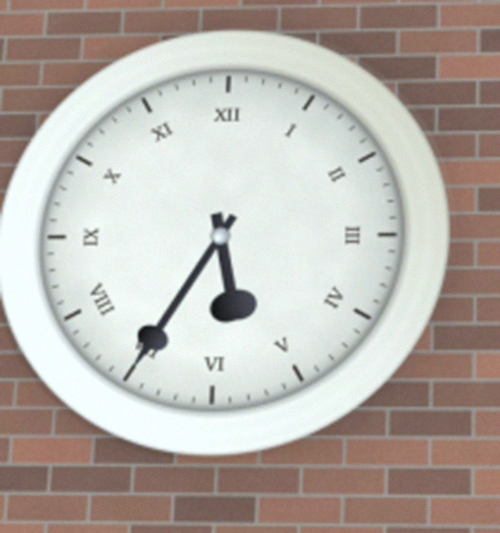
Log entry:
h=5 m=35
